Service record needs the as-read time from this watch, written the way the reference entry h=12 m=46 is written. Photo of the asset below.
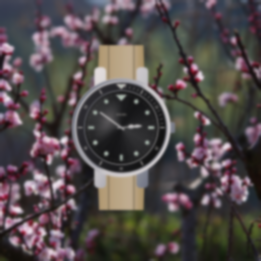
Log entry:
h=2 m=51
